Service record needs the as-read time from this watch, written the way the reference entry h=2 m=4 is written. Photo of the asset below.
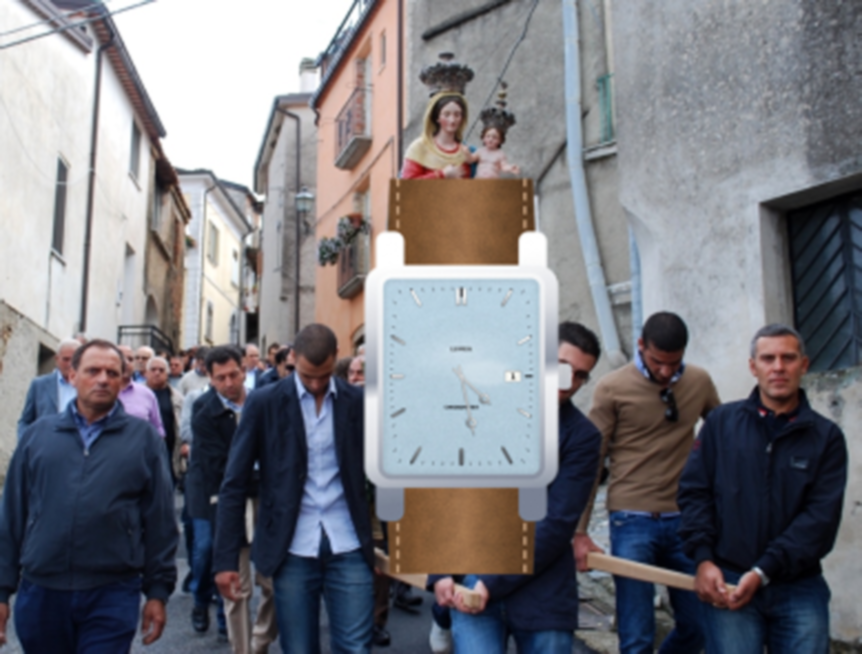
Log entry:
h=4 m=28
